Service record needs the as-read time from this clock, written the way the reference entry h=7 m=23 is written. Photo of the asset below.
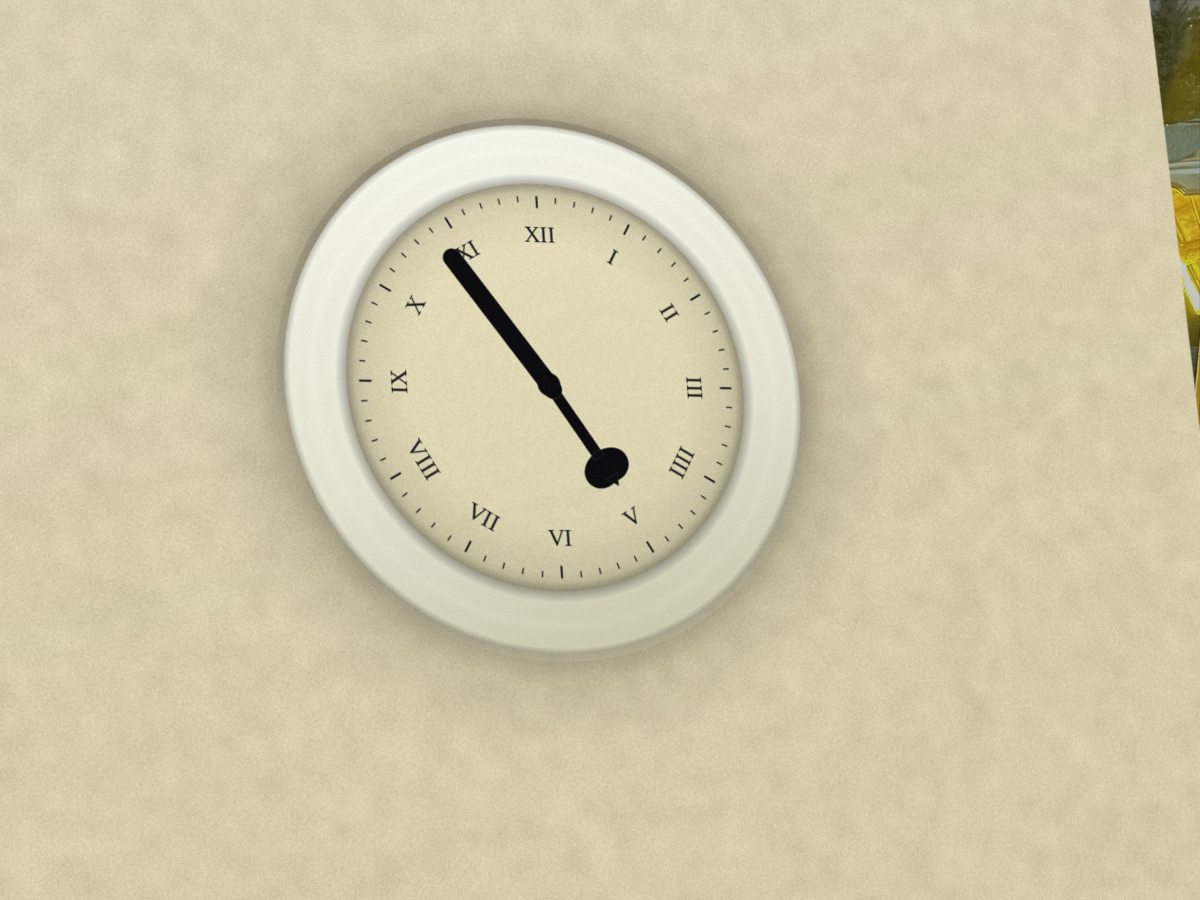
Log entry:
h=4 m=54
